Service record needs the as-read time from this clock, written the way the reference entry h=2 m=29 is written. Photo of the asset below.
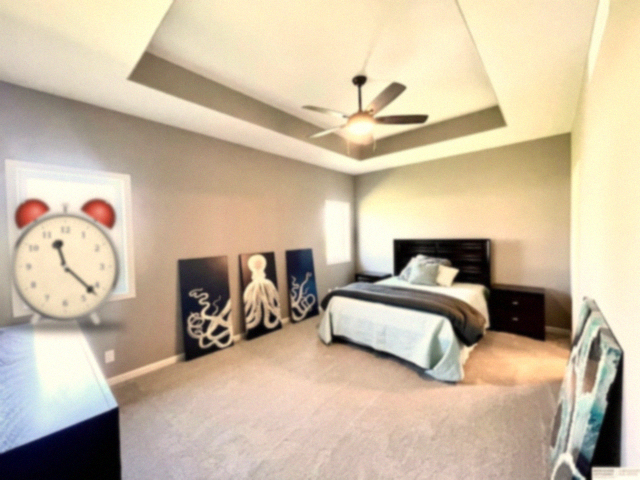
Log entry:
h=11 m=22
